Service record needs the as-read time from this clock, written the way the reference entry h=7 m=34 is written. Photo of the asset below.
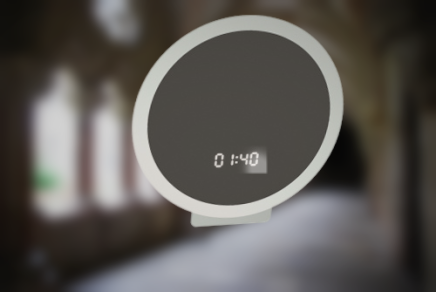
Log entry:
h=1 m=40
